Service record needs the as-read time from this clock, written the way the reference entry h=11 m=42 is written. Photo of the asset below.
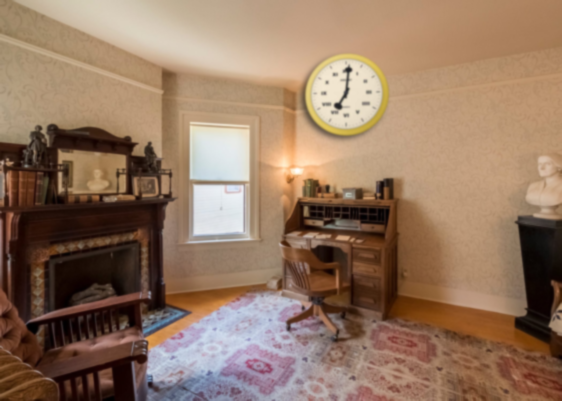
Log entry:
h=7 m=1
